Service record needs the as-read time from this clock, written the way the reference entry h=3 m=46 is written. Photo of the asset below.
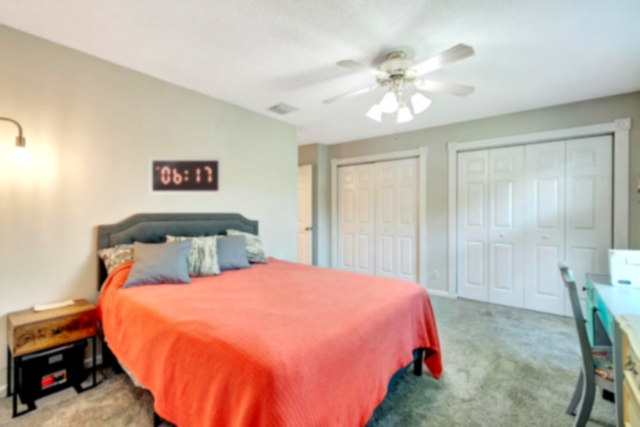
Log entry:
h=6 m=17
